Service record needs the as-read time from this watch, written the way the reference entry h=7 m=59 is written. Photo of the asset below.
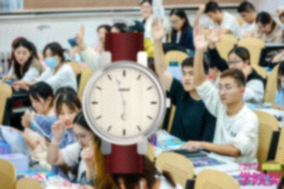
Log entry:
h=5 m=57
